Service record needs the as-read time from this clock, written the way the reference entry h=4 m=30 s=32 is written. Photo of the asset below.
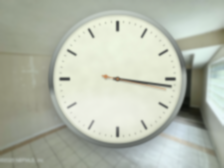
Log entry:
h=3 m=16 s=17
